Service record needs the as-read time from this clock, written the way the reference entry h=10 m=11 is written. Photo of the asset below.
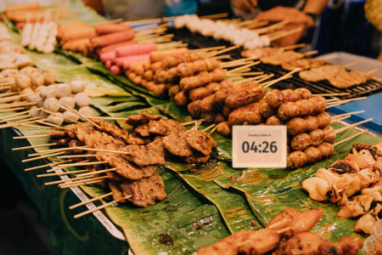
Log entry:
h=4 m=26
